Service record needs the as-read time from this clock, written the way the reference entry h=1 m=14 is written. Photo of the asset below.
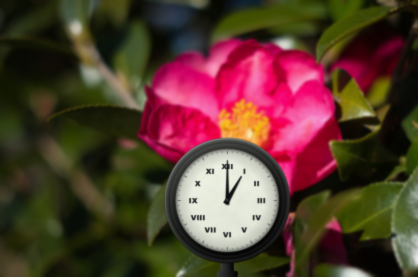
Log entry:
h=1 m=0
